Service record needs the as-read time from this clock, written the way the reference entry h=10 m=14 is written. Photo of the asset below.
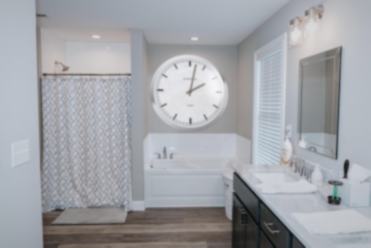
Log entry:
h=2 m=2
